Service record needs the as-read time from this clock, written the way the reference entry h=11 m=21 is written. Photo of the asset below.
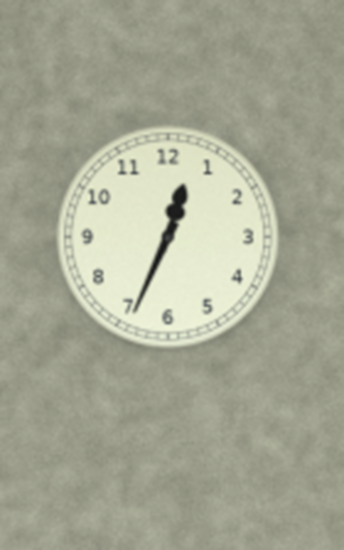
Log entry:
h=12 m=34
